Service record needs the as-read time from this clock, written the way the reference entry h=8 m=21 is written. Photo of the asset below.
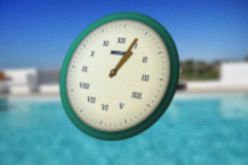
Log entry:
h=1 m=4
